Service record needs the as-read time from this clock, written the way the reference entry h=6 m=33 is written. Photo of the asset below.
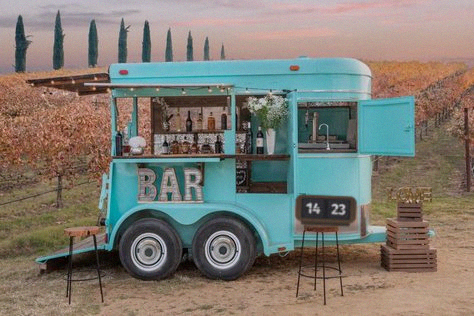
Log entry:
h=14 m=23
